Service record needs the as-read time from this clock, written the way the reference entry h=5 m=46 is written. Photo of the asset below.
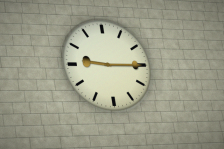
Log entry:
h=9 m=15
